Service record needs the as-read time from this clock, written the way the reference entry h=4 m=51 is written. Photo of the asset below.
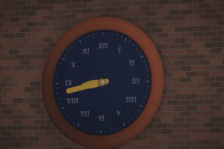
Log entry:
h=8 m=43
